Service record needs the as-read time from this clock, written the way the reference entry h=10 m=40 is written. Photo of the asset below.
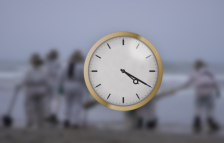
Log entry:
h=4 m=20
